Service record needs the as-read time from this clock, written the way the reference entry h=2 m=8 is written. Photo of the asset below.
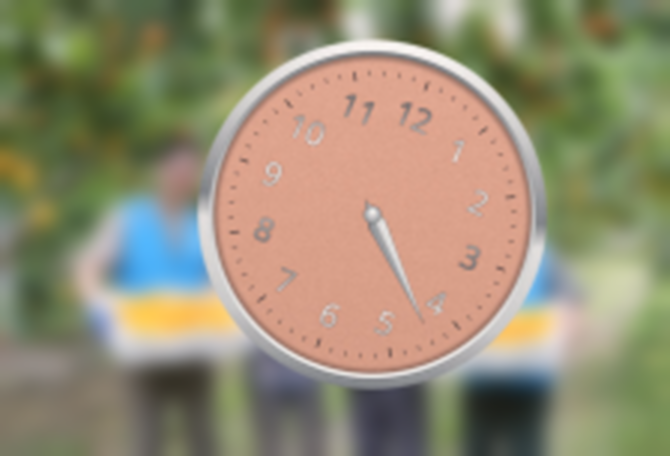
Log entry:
h=4 m=22
